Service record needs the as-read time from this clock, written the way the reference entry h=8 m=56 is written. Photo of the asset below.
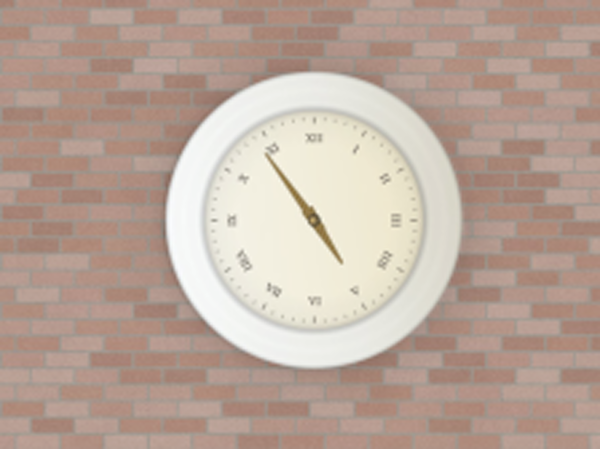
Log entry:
h=4 m=54
